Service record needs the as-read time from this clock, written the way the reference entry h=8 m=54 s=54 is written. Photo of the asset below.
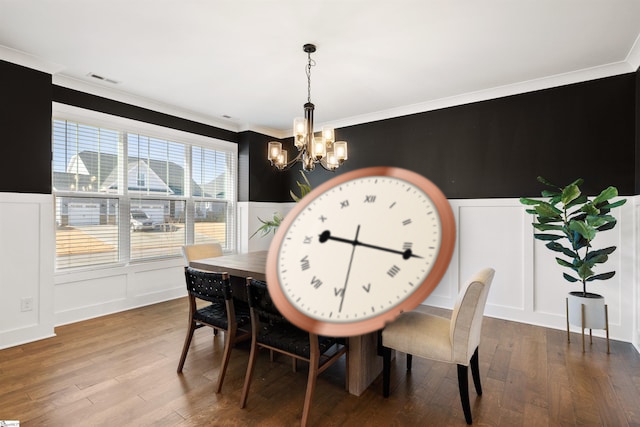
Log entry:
h=9 m=16 s=29
